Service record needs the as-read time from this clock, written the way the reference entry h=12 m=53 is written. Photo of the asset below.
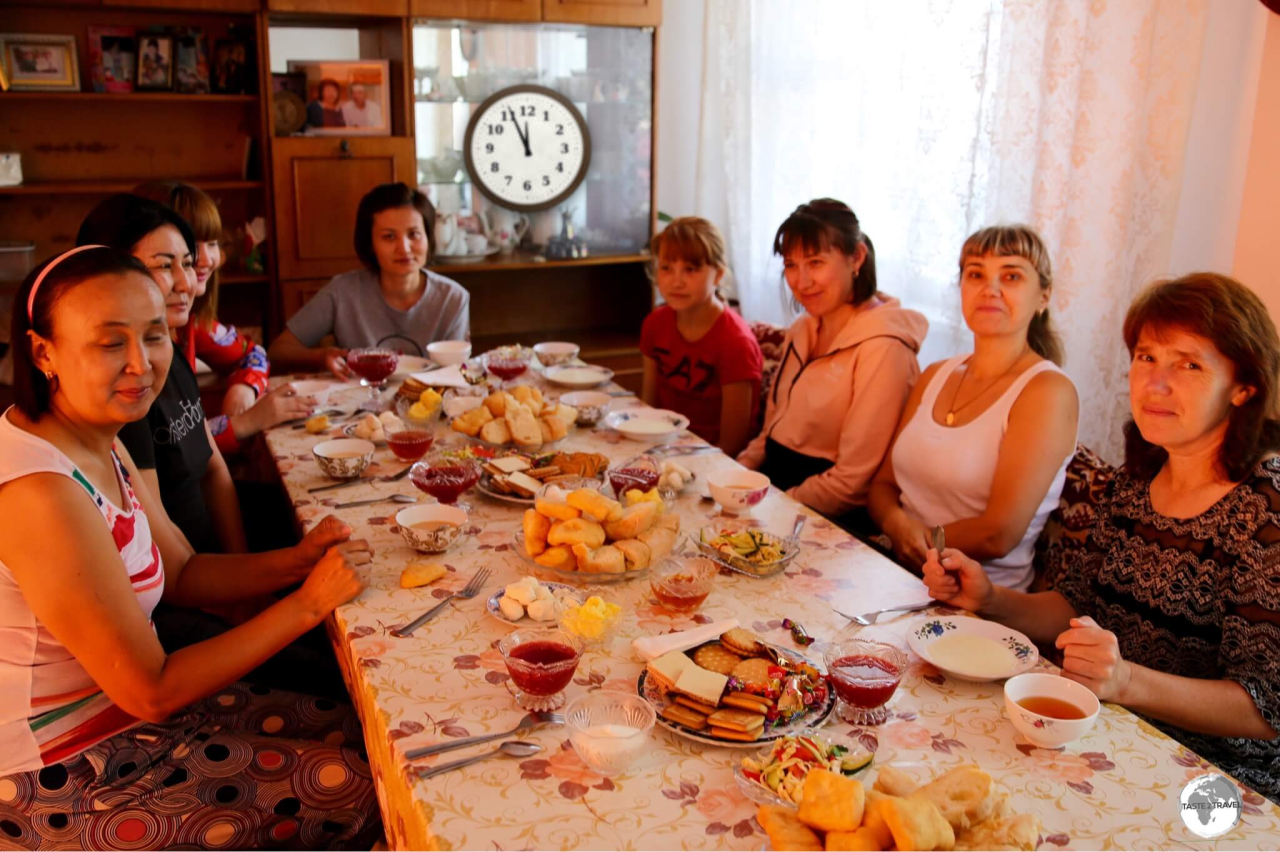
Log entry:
h=11 m=56
